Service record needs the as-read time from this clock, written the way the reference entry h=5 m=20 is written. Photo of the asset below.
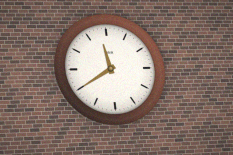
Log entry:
h=11 m=40
